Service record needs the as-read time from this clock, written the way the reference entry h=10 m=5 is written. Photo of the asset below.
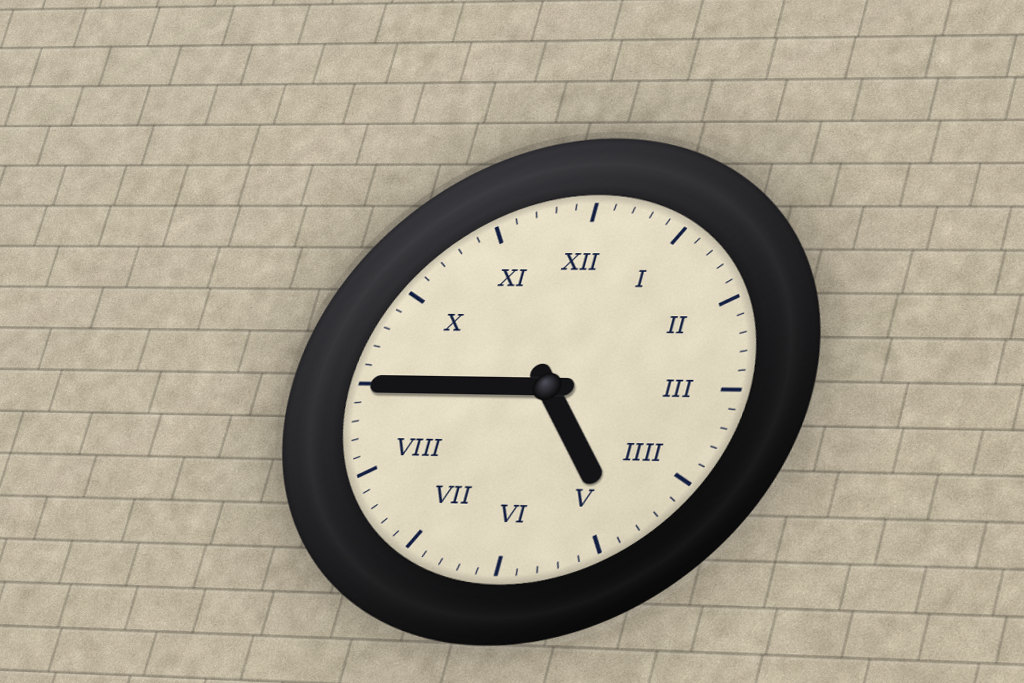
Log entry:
h=4 m=45
